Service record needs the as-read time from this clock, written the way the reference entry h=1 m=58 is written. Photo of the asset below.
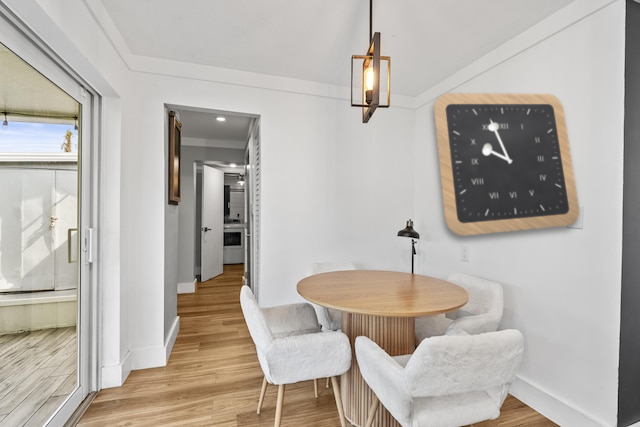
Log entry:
h=9 m=57
